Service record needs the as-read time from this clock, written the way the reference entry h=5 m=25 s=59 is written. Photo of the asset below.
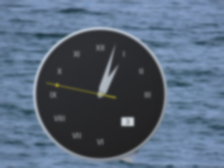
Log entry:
h=1 m=2 s=47
